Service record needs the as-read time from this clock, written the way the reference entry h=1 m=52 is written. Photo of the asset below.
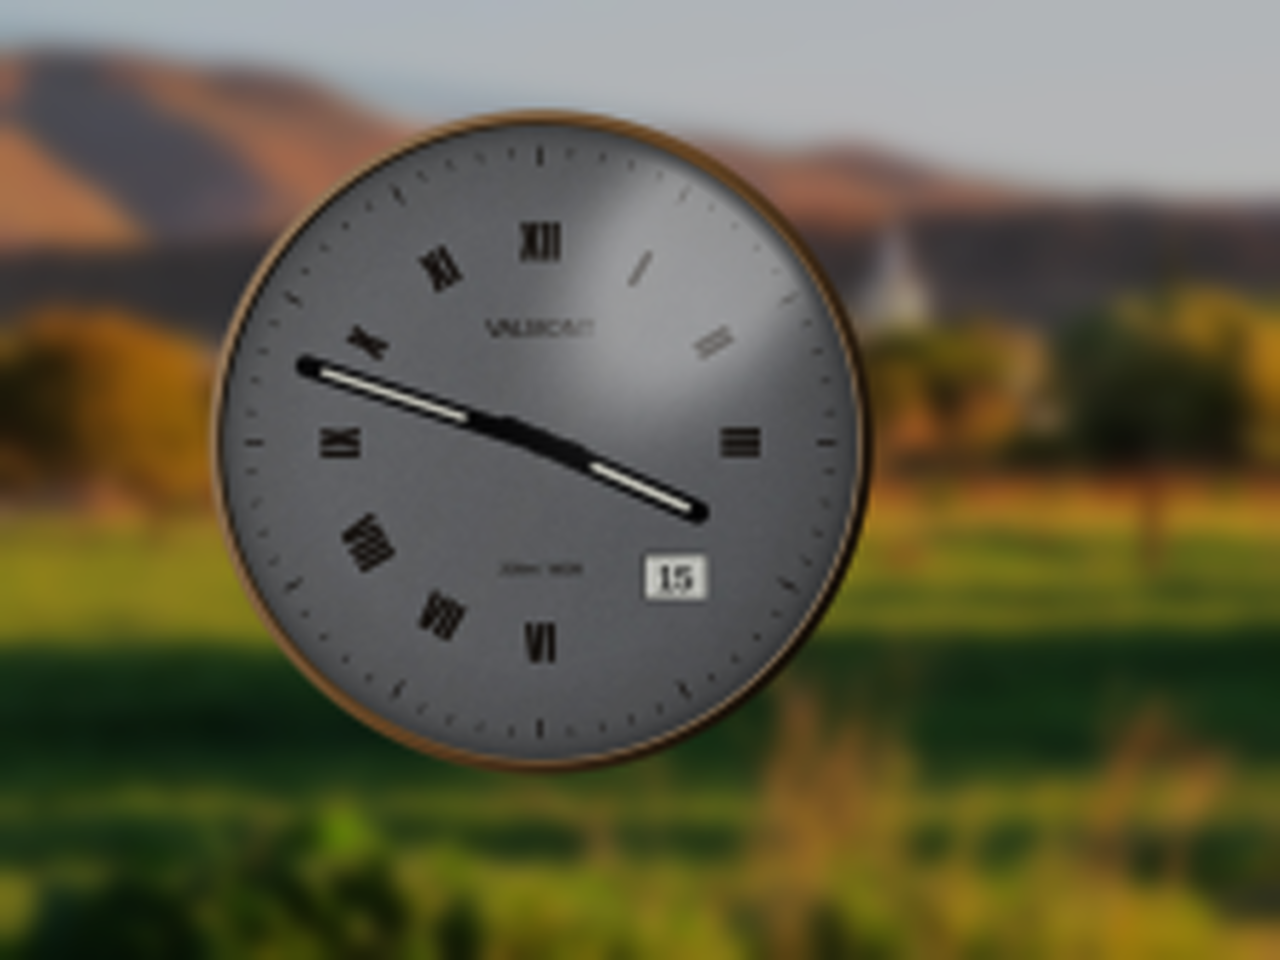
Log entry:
h=3 m=48
